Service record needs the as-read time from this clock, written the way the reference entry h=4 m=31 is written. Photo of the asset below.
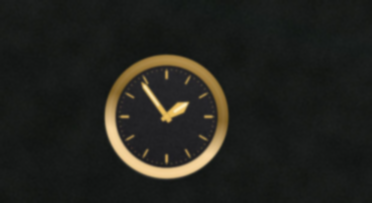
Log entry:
h=1 m=54
